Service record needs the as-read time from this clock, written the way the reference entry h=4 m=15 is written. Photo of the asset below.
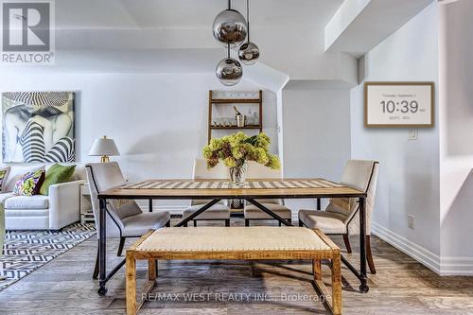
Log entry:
h=10 m=39
